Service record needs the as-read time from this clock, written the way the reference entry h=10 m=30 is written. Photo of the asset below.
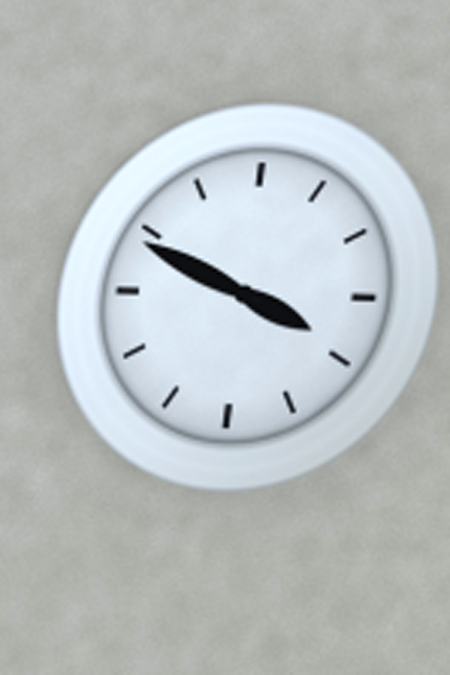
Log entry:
h=3 m=49
